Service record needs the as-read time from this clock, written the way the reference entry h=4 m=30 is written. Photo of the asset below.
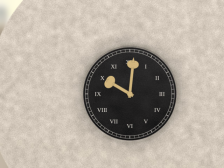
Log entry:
h=10 m=1
